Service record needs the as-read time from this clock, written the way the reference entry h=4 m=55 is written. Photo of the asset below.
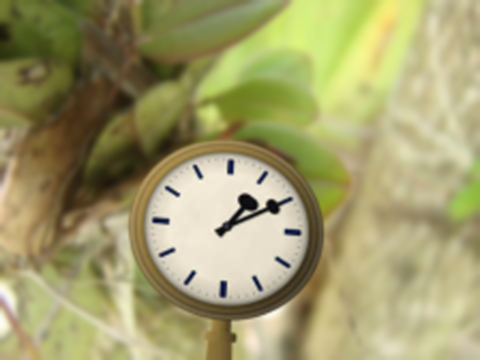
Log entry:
h=1 m=10
